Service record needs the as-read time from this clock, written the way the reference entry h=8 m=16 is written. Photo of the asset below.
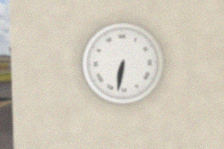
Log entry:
h=6 m=32
